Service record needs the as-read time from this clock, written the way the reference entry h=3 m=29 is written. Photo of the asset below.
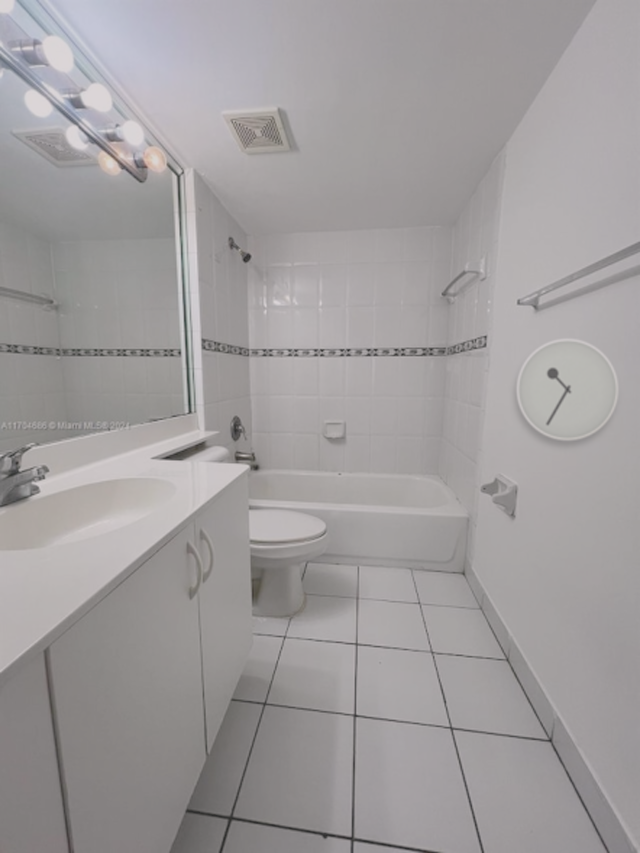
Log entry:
h=10 m=35
